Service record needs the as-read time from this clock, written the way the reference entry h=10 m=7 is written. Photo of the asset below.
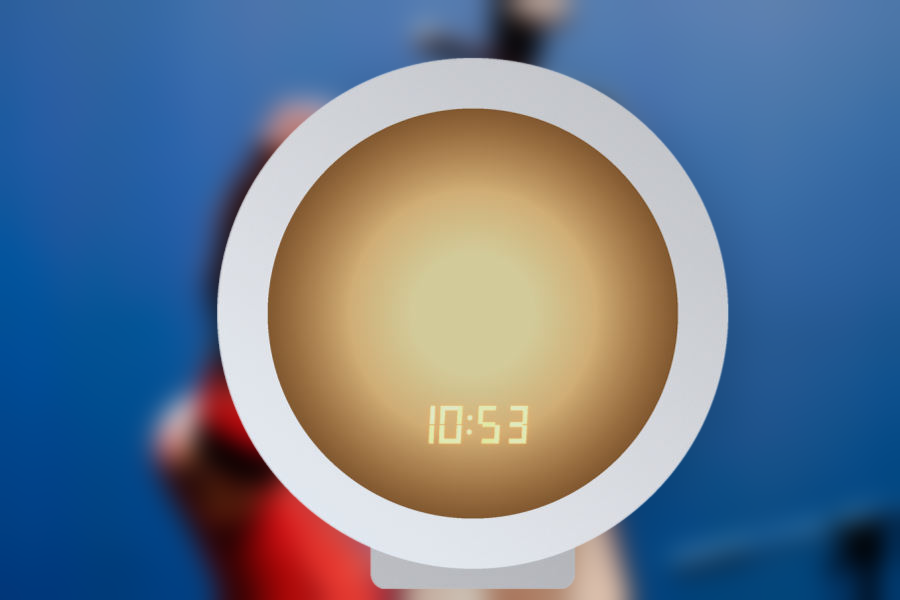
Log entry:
h=10 m=53
